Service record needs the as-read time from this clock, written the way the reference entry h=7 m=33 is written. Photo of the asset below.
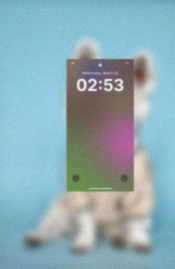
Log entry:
h=2 m=53
